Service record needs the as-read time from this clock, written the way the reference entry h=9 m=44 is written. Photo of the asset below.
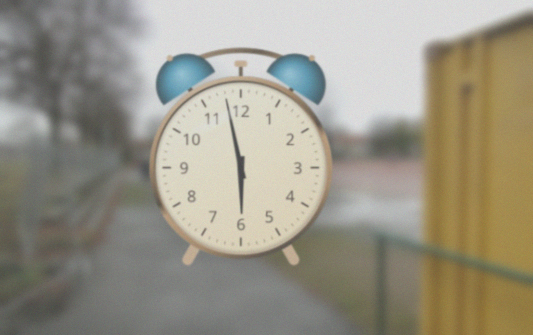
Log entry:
h=5 m=58
